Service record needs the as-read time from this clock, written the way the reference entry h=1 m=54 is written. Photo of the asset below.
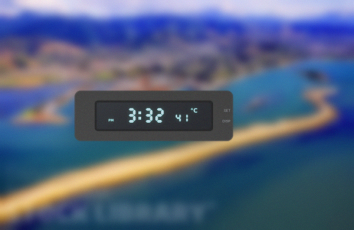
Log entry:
h=3 m=32
